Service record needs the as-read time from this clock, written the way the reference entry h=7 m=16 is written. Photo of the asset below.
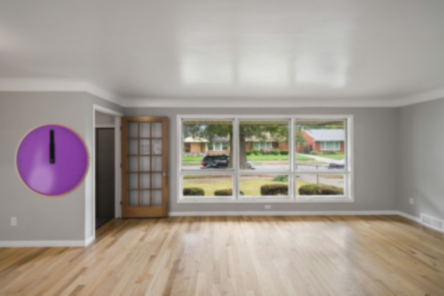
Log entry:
h=12 m=0
